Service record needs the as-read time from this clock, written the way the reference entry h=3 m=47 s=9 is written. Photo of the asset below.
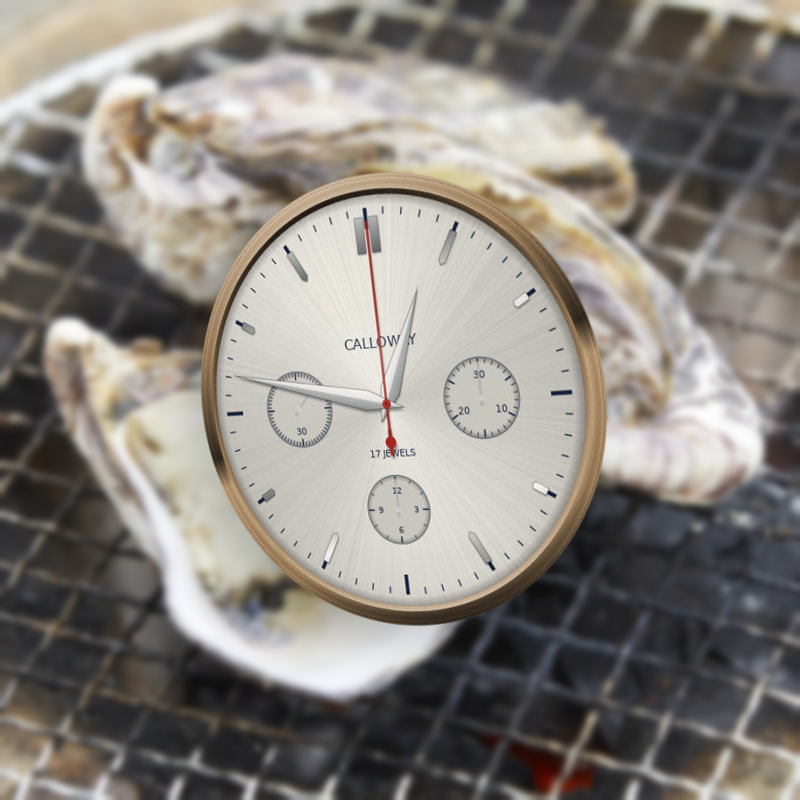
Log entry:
h=12 m=47 s=7
